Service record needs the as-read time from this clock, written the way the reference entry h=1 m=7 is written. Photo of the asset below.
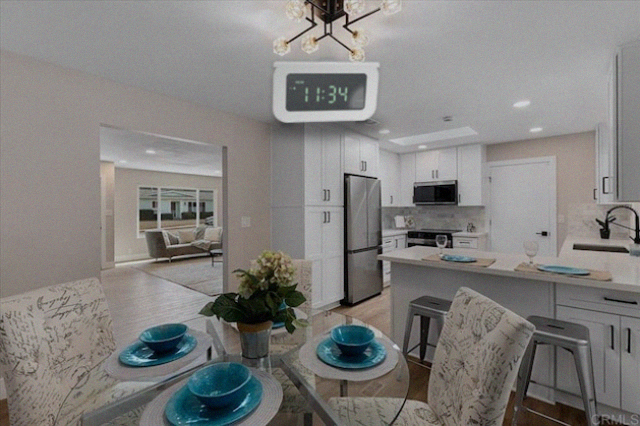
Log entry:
h=11 m=34
